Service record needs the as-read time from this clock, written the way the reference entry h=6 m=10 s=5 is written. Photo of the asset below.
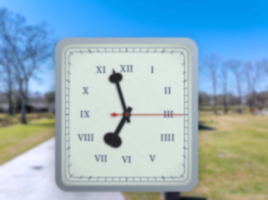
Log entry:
h=6 m=57 s=15
